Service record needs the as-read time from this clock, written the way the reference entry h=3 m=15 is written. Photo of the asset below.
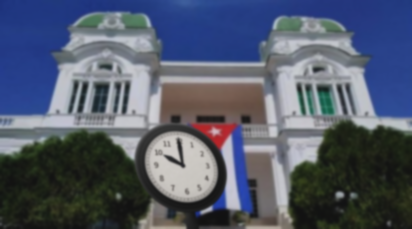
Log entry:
h=10 m=0
